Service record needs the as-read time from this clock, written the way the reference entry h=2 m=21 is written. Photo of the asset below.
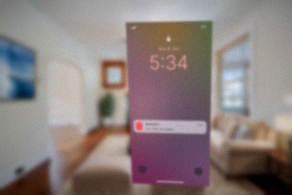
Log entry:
h=5 m=34
